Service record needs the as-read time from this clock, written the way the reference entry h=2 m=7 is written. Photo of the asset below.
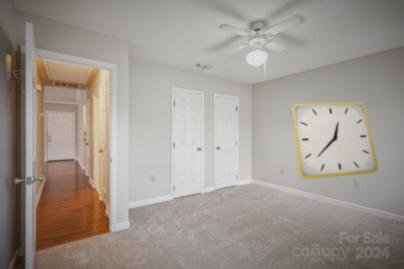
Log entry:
h=12 m=38
